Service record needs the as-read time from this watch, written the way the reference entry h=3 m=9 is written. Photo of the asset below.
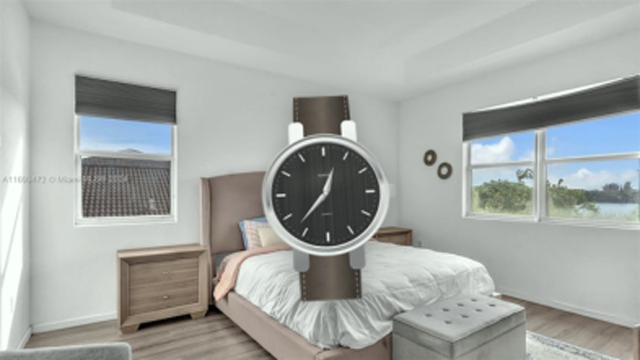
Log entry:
h=12 m=37
